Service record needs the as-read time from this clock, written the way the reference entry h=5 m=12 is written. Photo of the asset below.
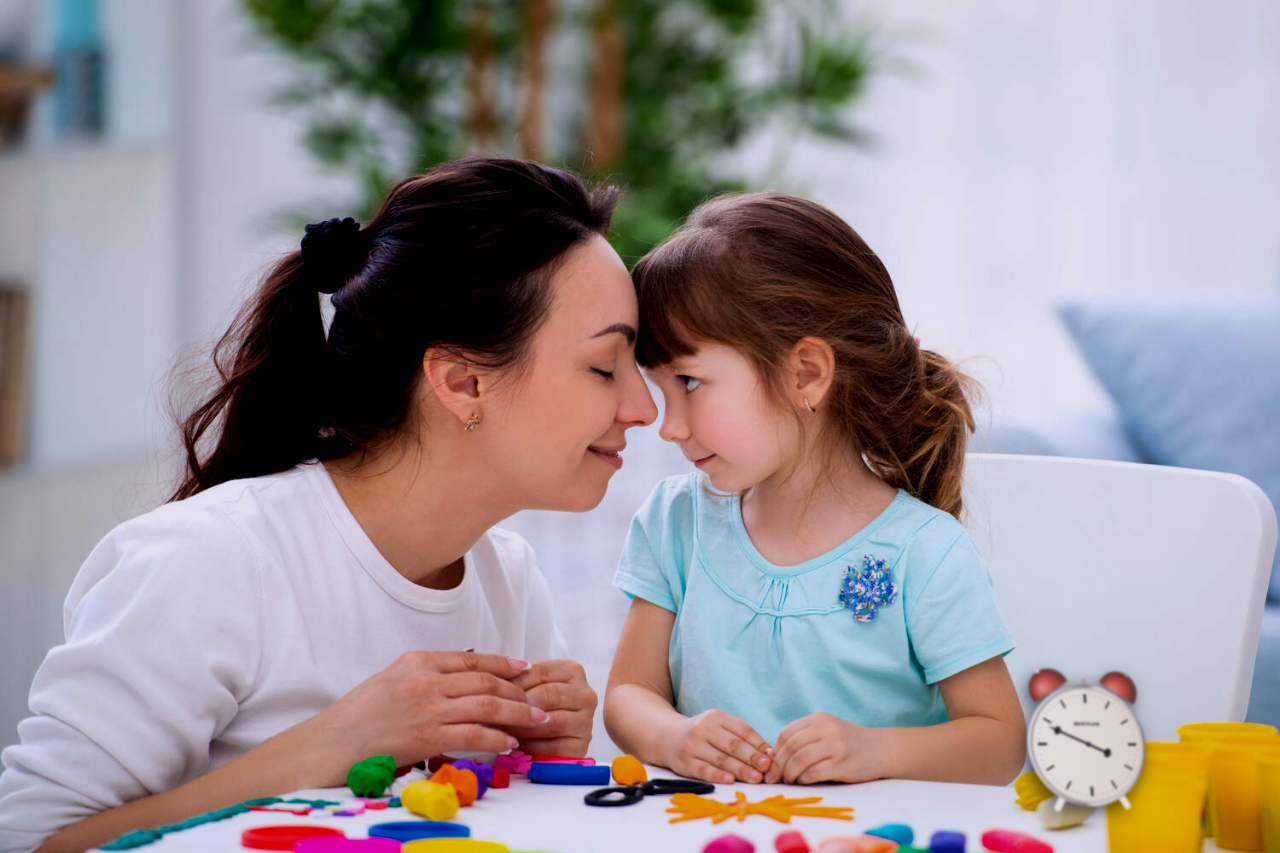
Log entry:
h=3 m=49
